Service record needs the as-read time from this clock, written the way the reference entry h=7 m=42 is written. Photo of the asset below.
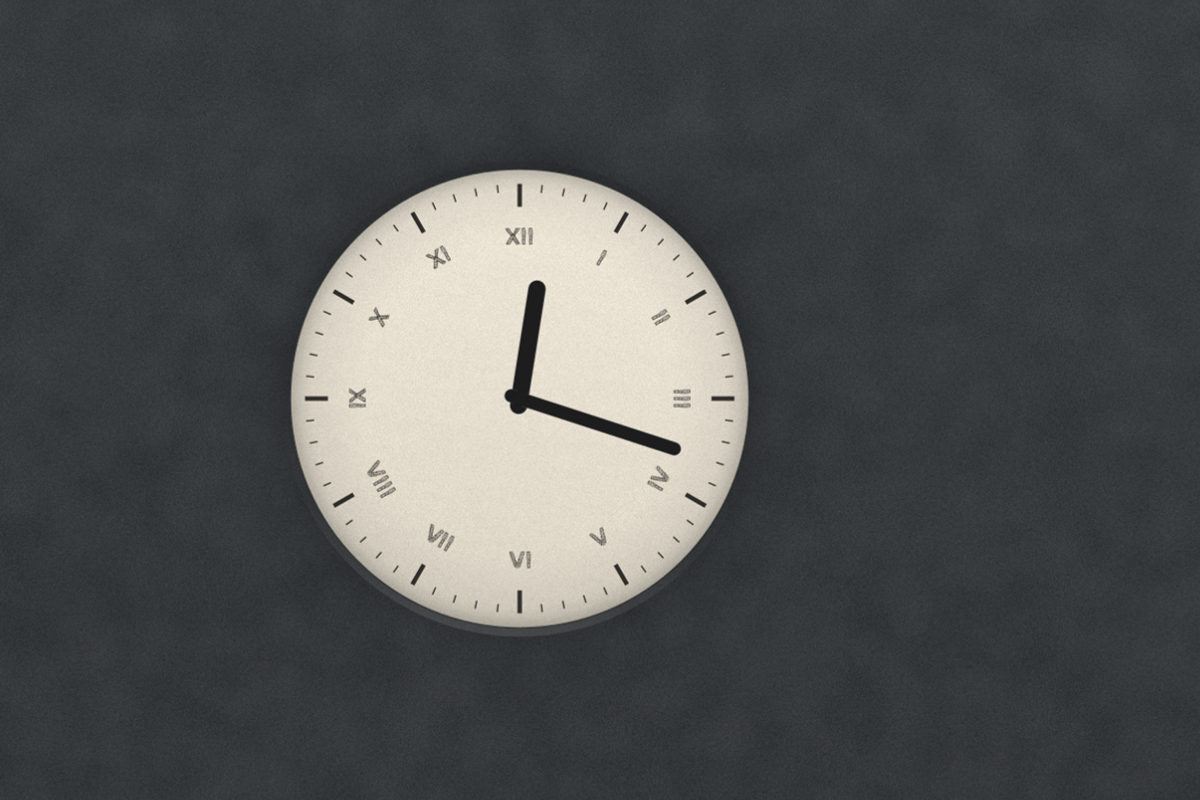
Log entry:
h=12 m=18
